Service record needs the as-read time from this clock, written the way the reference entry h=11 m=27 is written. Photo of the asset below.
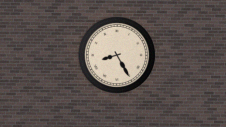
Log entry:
h=8 m=25
